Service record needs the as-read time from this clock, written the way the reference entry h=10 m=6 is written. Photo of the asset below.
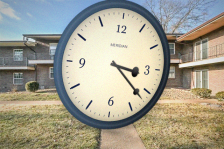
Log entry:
h=3 m=22
